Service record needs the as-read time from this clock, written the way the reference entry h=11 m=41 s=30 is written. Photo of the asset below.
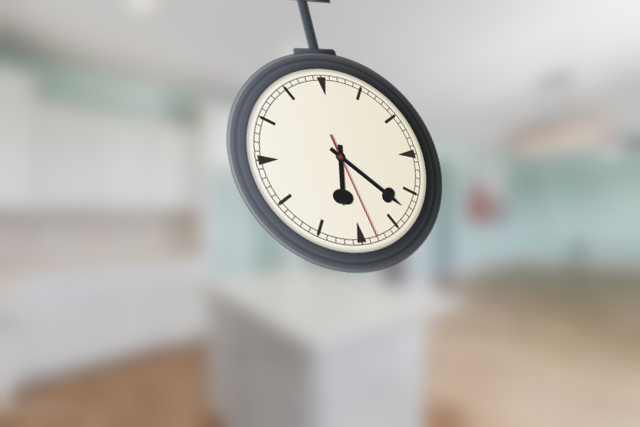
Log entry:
h=6 m=22 s=28
